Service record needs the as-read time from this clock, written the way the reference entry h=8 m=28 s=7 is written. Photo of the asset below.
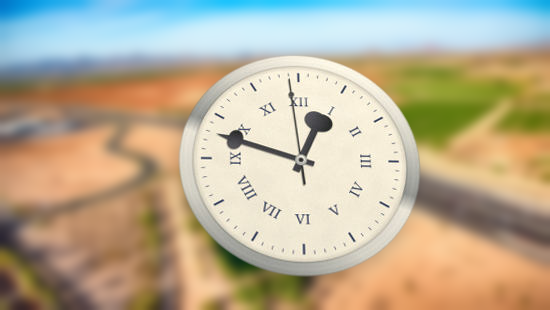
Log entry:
h=12 m=47 s=59
